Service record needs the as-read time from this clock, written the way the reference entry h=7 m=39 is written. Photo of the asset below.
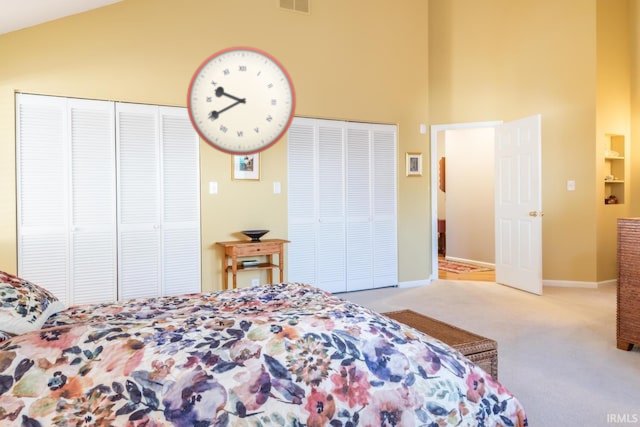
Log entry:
h=9 m=40
